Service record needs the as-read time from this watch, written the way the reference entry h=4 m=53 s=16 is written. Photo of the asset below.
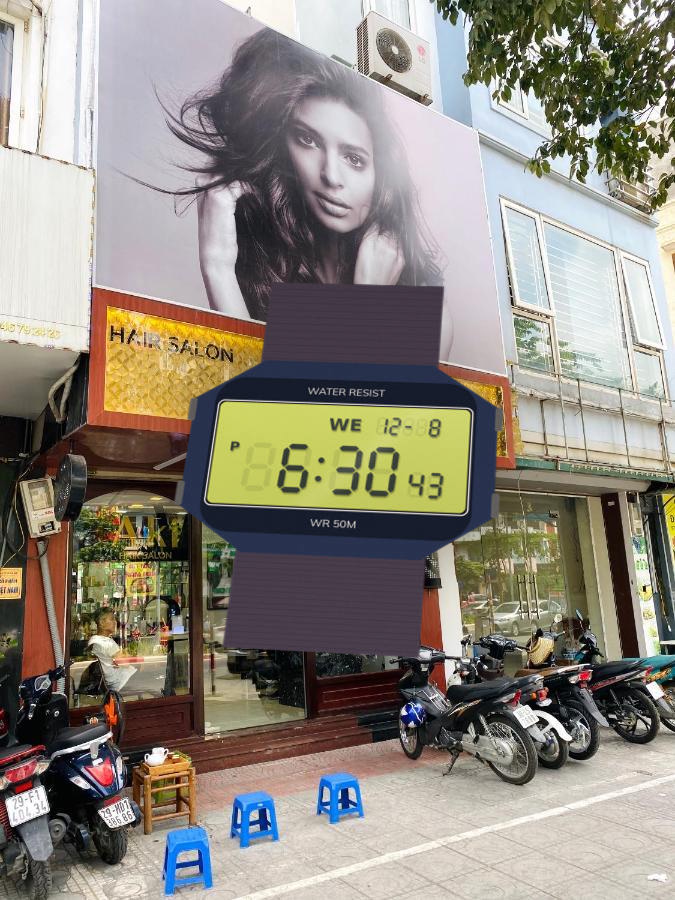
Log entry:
h=6 m=30 s=43
